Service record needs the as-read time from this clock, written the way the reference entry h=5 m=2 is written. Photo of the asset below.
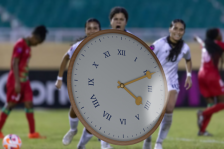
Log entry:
h=4 m=11
